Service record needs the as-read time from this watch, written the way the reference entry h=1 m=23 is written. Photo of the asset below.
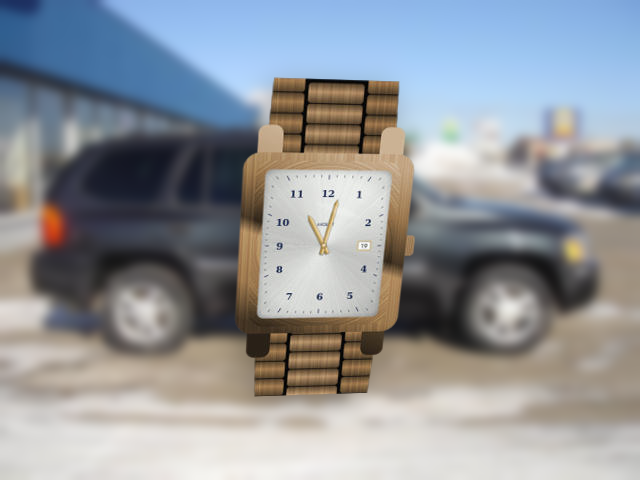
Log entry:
h=11 m=2
